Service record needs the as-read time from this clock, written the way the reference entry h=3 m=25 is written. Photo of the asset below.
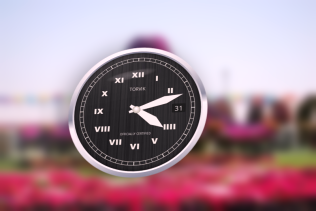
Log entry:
h=4 m=12
